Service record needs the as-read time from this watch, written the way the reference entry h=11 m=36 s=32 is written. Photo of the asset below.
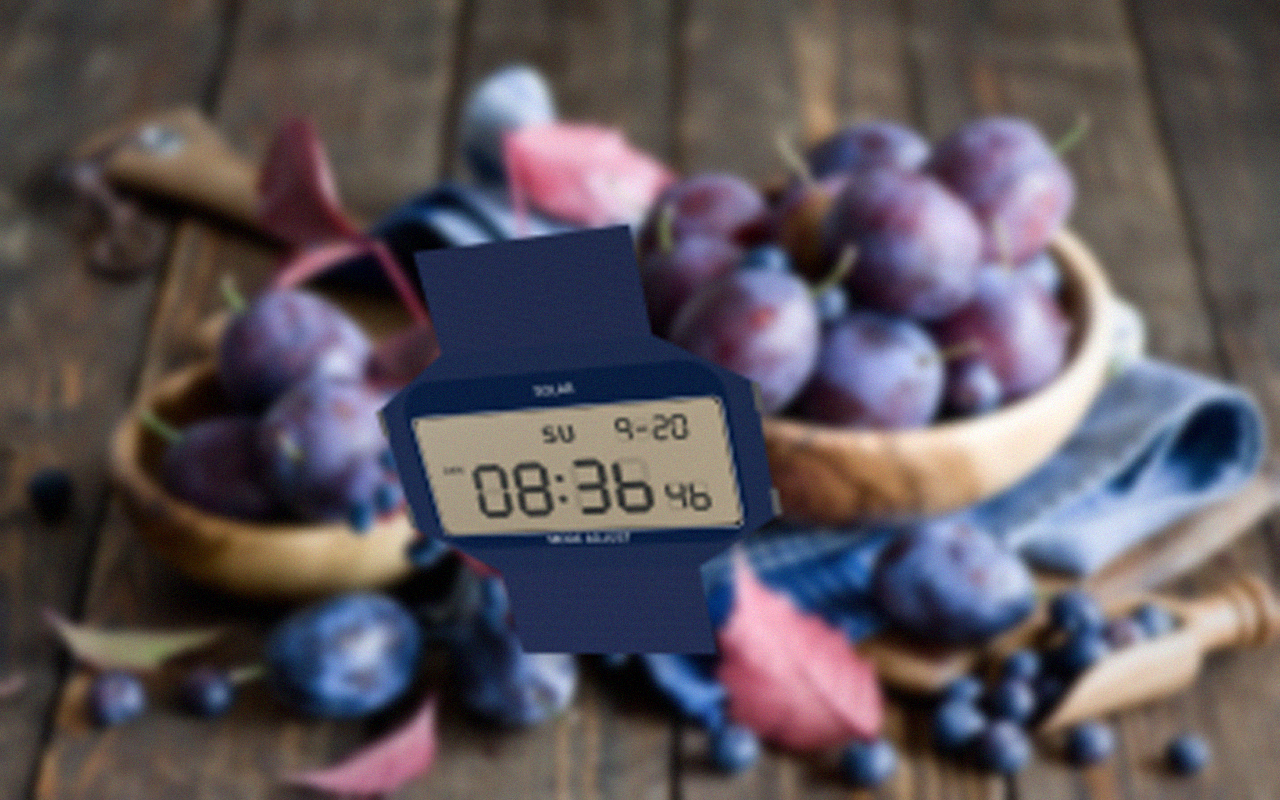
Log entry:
h=8 m=36 s=46
